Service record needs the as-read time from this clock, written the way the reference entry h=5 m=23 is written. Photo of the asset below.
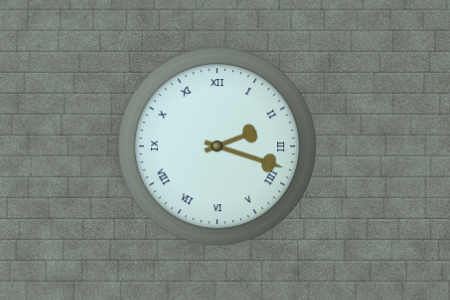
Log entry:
h=2 m=18
